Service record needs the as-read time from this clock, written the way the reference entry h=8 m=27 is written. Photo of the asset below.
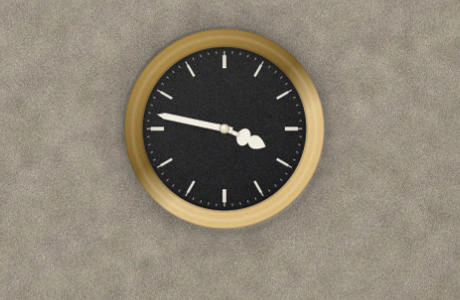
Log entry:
h=3 m=47
